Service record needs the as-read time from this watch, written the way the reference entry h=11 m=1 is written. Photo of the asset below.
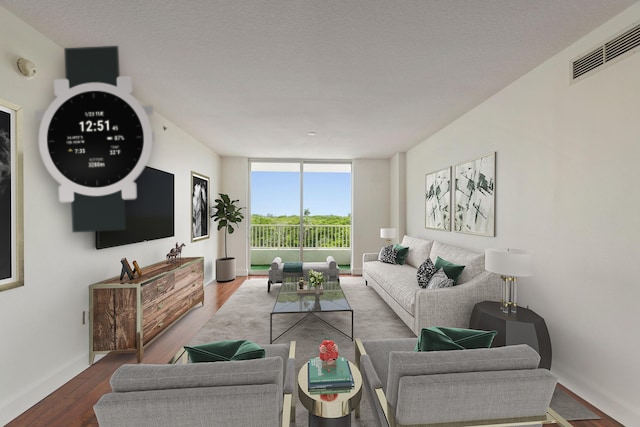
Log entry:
h=12 m=51
